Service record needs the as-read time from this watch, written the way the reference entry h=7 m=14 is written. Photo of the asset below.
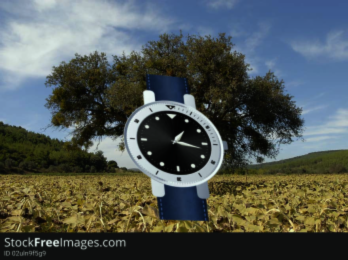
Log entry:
h=1 m=17
